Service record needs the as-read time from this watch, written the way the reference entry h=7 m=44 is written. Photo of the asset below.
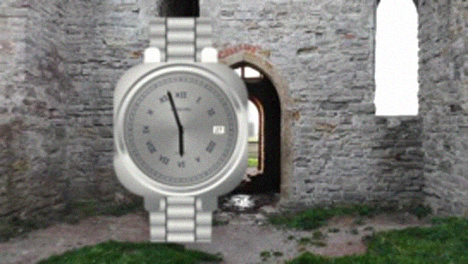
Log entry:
h=5 m=57
